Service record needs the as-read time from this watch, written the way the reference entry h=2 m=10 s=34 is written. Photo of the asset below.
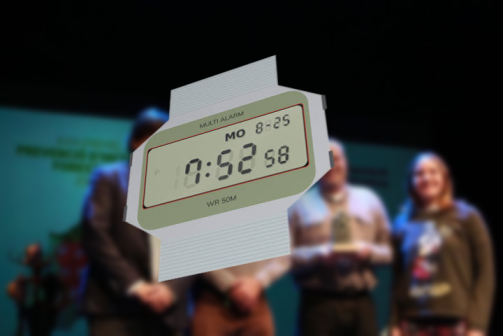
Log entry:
h=7 m=52 s=58
